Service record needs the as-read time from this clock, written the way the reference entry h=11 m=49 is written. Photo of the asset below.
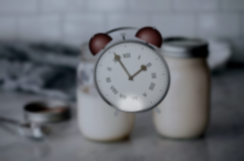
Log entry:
h=1 m=56
